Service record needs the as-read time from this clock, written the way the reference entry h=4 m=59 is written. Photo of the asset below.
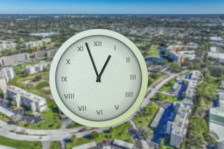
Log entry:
h=12 m=57
